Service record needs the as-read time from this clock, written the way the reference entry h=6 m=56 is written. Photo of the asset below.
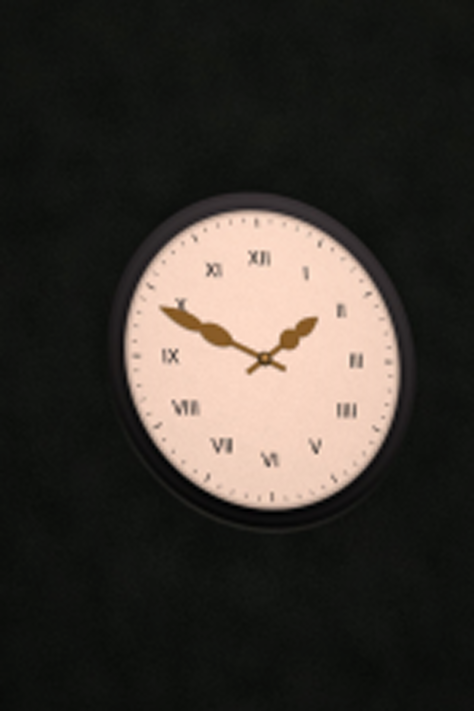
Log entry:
h=1 m=49
